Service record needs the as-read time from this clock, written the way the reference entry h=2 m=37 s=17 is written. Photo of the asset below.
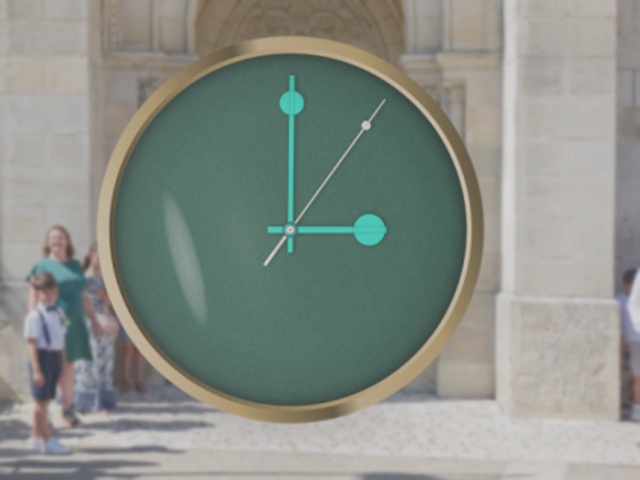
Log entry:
h=3 m=0 s=6
